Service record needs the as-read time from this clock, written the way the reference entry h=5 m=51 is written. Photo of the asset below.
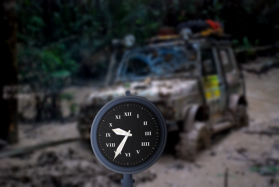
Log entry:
h=9 m=35
